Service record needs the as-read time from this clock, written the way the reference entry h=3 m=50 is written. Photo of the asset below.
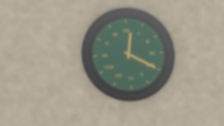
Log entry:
h=12 m=20
